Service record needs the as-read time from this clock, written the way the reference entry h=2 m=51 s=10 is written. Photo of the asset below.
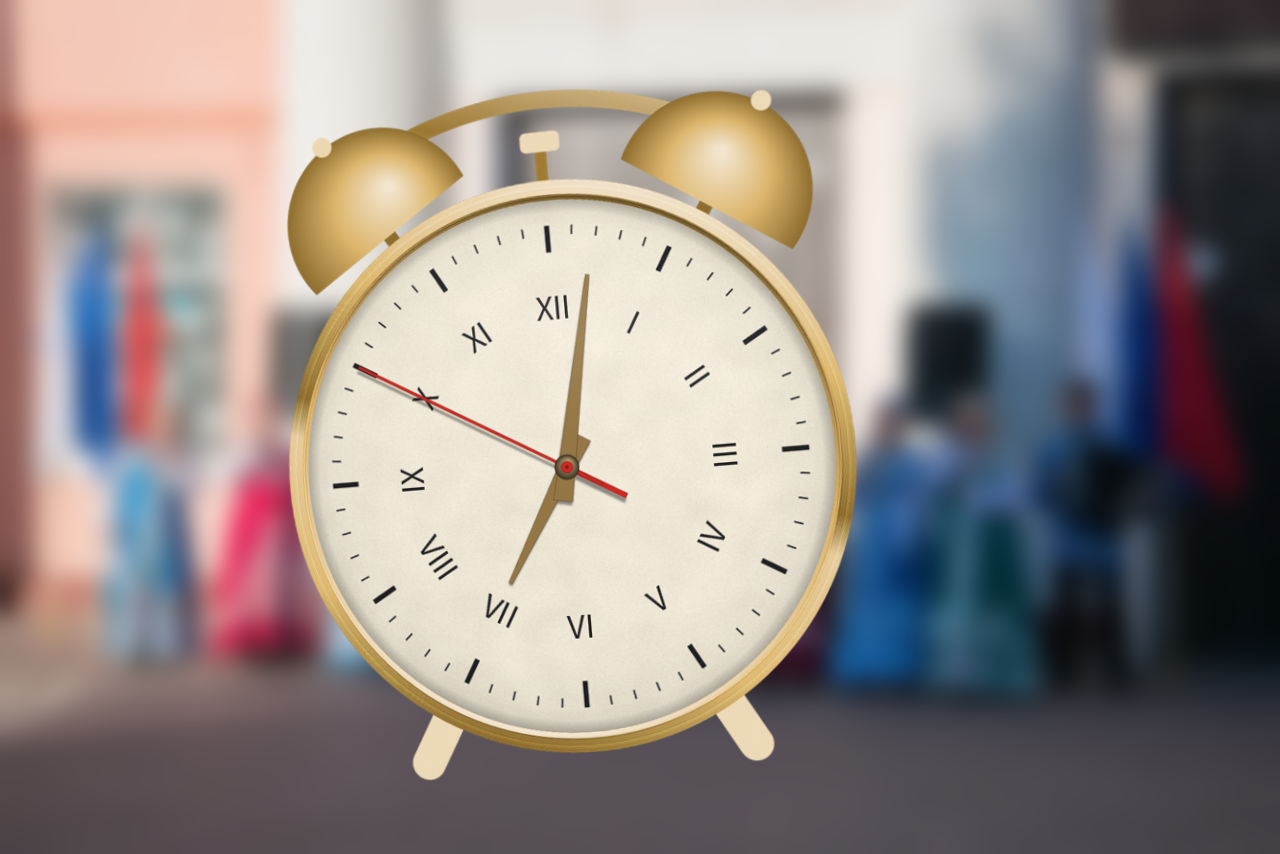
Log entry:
h=7 m=1 s=50
